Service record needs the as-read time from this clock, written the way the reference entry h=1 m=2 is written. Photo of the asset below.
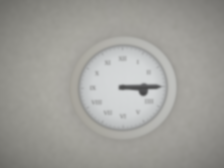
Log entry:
h=3 m=15
